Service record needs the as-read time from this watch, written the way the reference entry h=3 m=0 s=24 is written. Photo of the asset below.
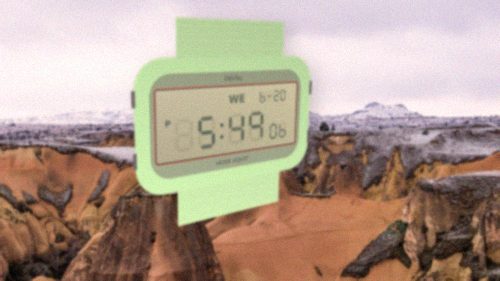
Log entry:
h=5 m=49 s=6
